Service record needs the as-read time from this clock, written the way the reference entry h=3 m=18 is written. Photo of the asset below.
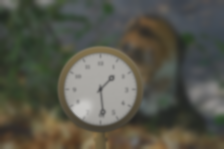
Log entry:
h=1 m=29
